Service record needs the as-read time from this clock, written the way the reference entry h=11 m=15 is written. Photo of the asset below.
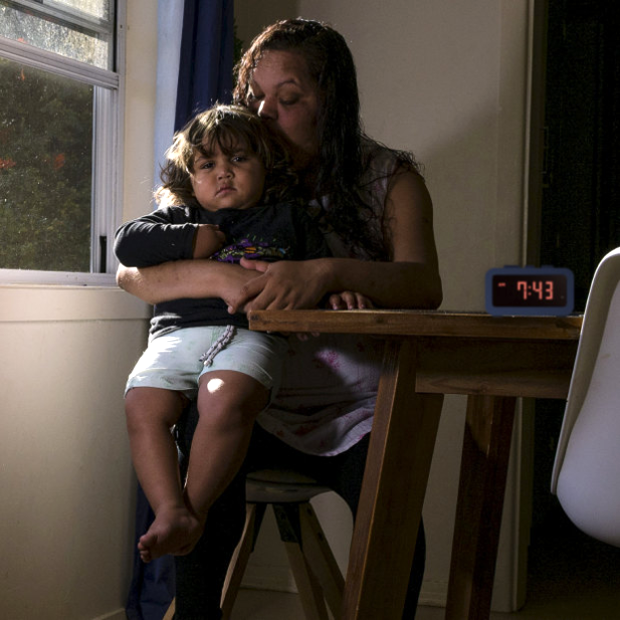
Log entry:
h=7 m=43
